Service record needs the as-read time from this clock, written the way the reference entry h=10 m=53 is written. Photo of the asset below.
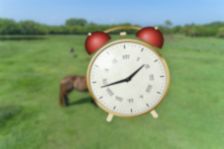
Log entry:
h=1 m=43
